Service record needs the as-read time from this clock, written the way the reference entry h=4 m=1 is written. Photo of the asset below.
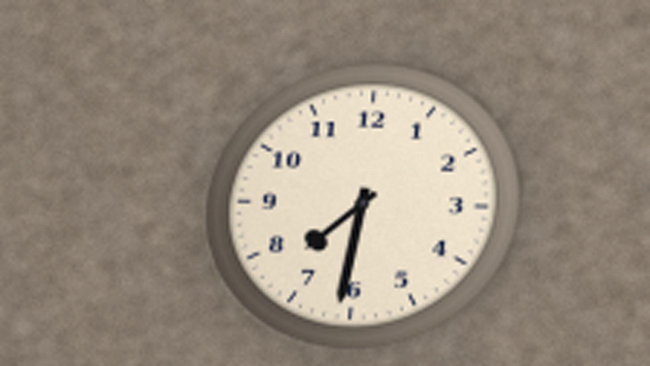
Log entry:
h=7 m=31
